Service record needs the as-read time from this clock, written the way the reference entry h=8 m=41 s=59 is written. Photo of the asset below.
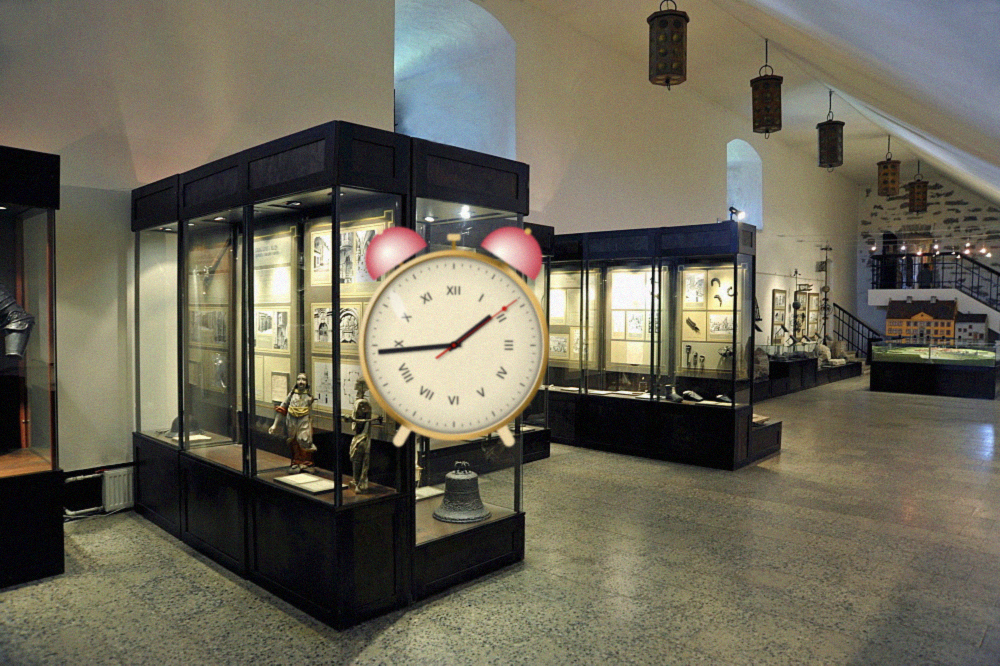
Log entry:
h=1 m=44 s=9
